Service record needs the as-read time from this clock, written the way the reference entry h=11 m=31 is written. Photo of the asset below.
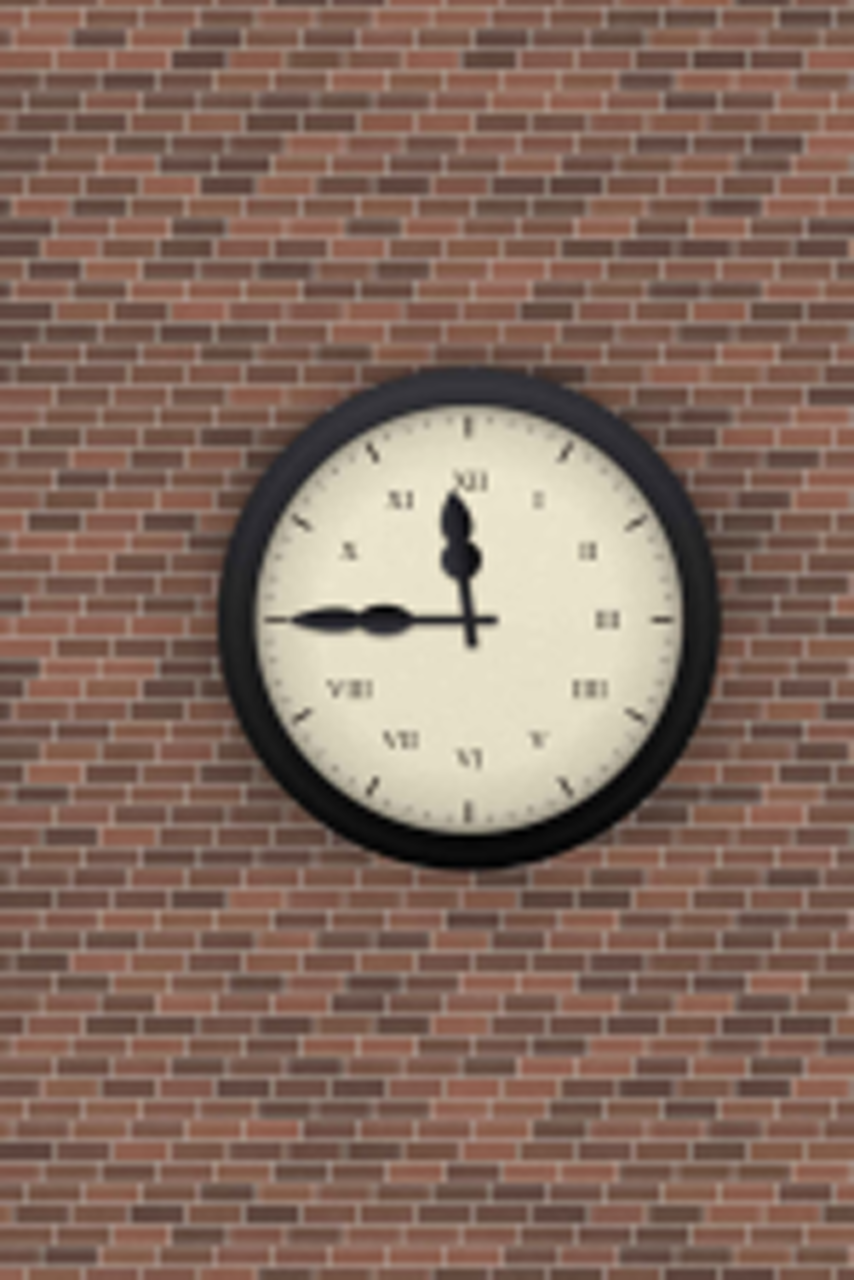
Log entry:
h=11 m=45
